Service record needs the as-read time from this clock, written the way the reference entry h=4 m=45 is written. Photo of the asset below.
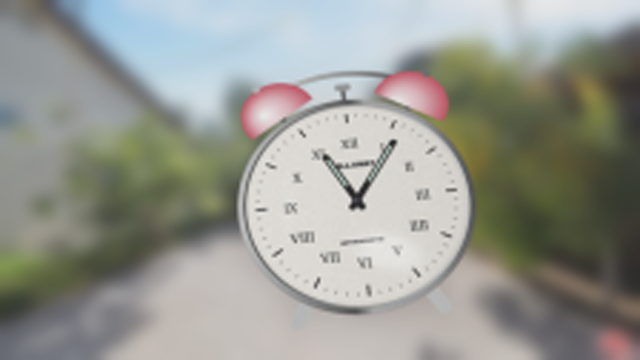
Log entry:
h=11 m=6
